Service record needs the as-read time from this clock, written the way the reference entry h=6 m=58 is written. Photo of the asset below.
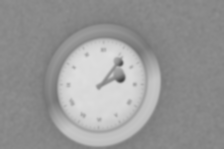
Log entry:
h=2 m=6
